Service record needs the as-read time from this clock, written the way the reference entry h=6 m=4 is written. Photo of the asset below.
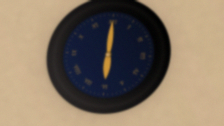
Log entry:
h=6 m=0
